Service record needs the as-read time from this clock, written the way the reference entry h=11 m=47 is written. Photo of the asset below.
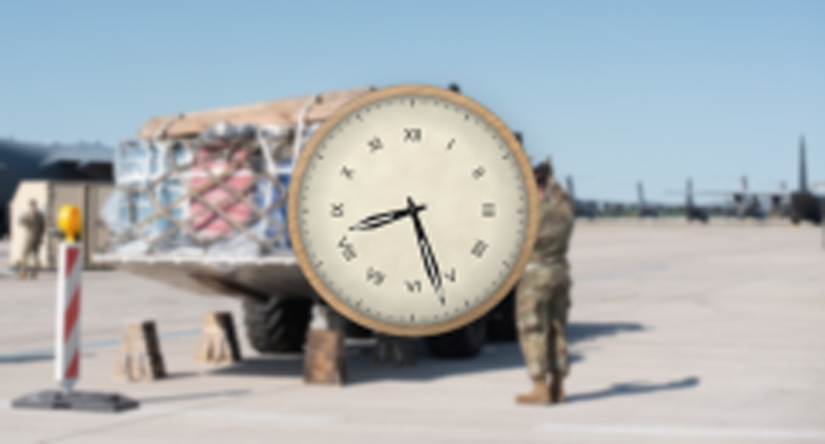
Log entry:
h=8 m=27
